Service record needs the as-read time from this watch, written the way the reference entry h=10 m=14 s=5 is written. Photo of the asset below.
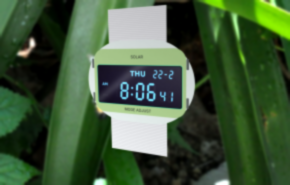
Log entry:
h=8 m=6 s=41
